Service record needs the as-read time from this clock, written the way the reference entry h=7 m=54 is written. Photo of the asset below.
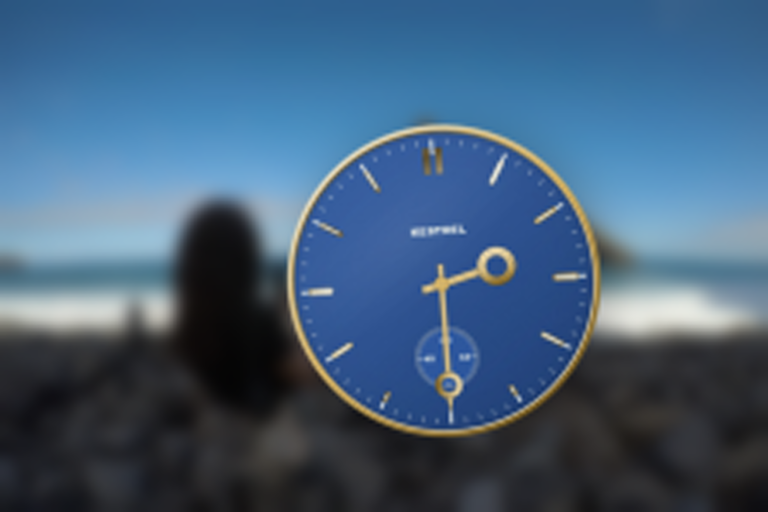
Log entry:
h=2 m=30
